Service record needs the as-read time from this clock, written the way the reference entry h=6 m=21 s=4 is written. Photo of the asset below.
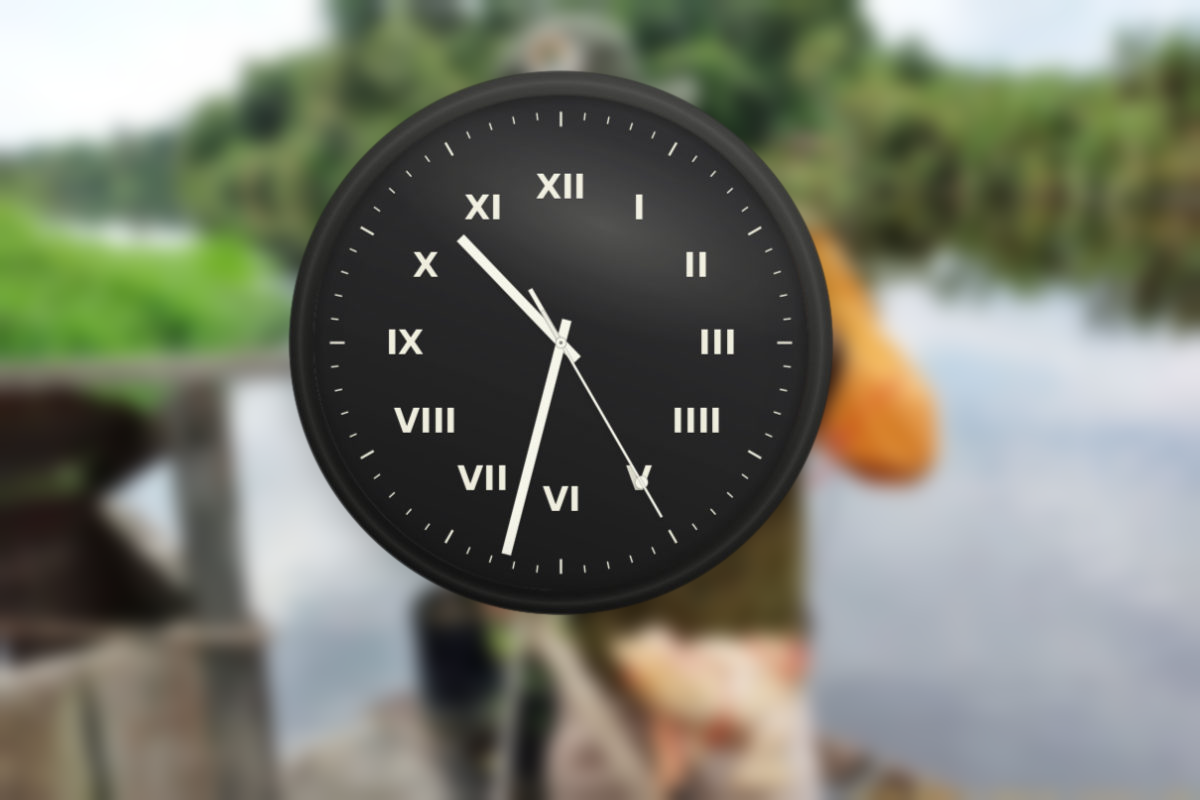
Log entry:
h=10 m=32 s=25
